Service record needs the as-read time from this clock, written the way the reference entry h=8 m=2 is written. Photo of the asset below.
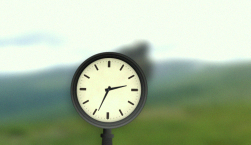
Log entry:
h=2 m=34
